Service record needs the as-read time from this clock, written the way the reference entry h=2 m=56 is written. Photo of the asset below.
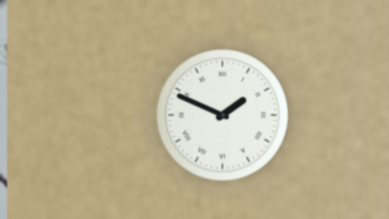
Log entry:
h=1 m=49
